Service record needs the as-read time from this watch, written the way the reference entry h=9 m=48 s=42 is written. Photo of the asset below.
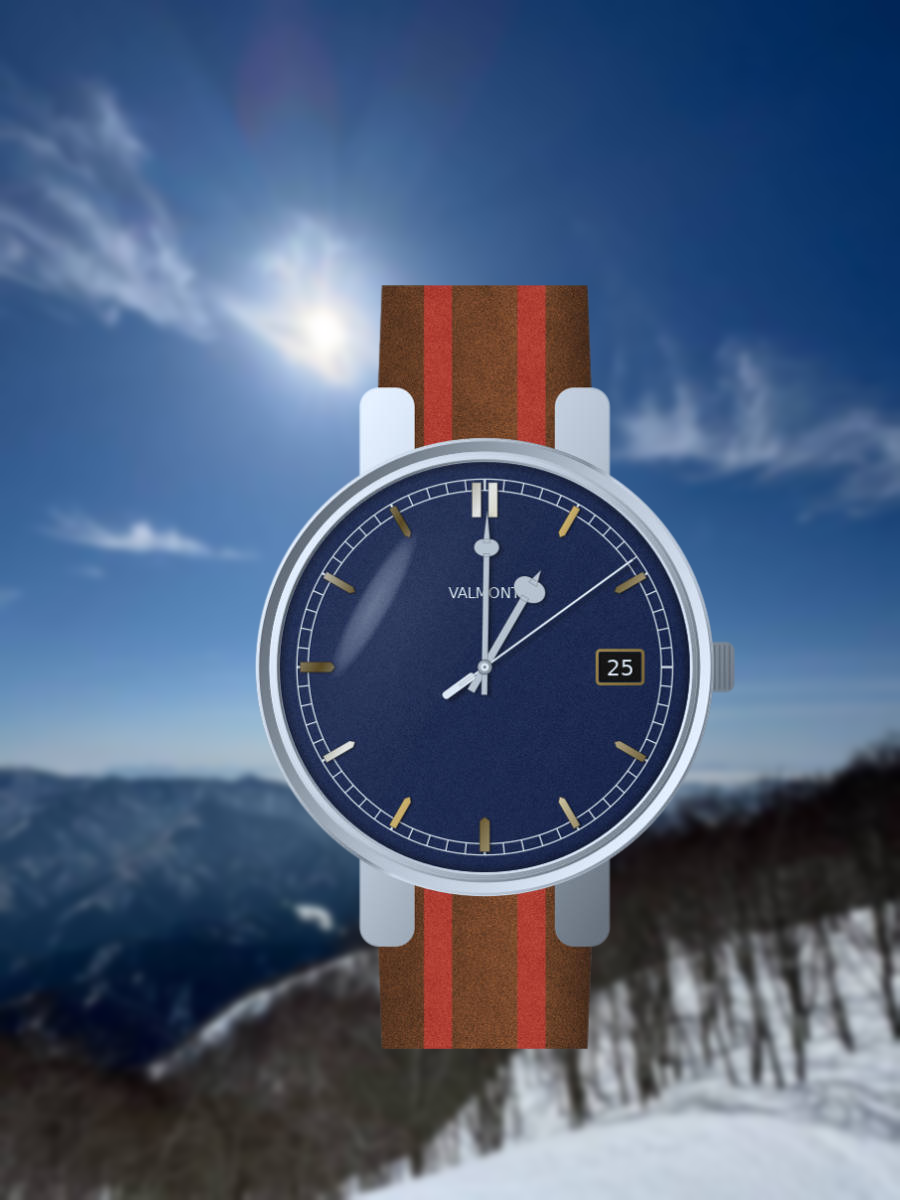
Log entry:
h=1 m=0 s=9
